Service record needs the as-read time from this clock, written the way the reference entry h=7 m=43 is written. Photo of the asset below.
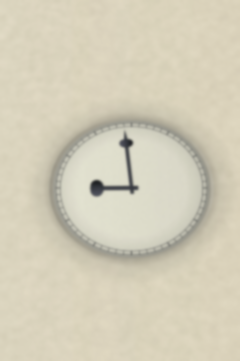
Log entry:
h=8 m=59
